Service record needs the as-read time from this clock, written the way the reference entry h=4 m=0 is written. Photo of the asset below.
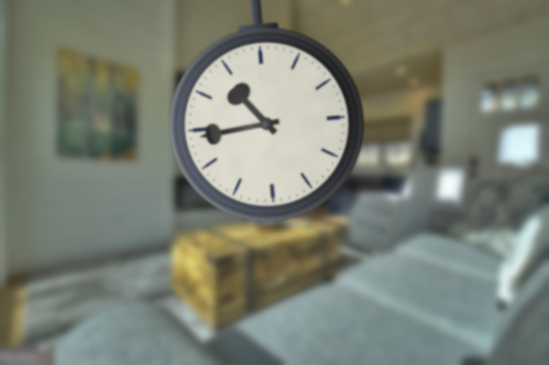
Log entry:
h=10 m=44
